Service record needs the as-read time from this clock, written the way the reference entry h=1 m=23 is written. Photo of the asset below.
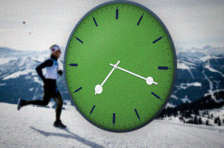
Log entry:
h=7 m=18
